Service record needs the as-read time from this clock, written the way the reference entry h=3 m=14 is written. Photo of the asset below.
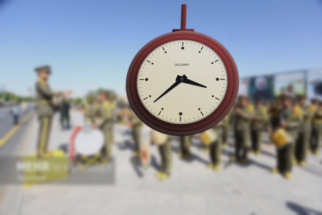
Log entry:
h=3 m=38
